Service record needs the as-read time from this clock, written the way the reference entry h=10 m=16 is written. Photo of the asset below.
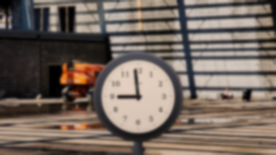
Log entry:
h=8 m=59
